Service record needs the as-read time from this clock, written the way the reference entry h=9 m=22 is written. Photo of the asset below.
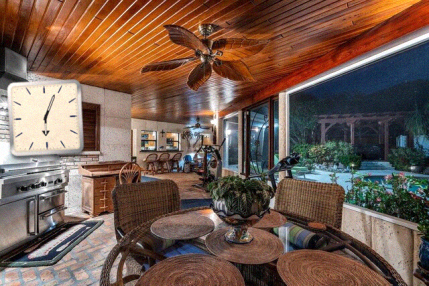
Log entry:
h=6 m=4
